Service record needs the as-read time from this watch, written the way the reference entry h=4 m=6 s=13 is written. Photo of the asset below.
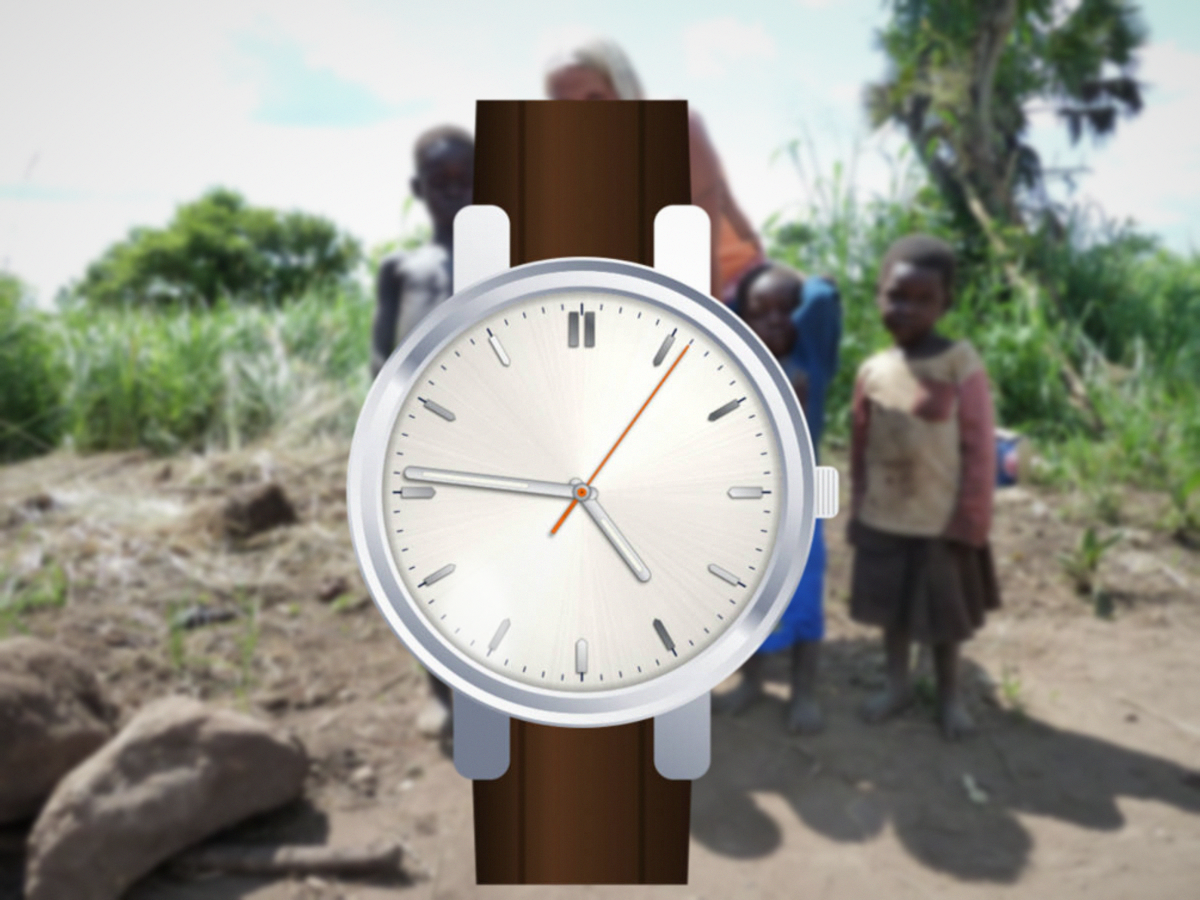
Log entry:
h=4 m=46 s=6
